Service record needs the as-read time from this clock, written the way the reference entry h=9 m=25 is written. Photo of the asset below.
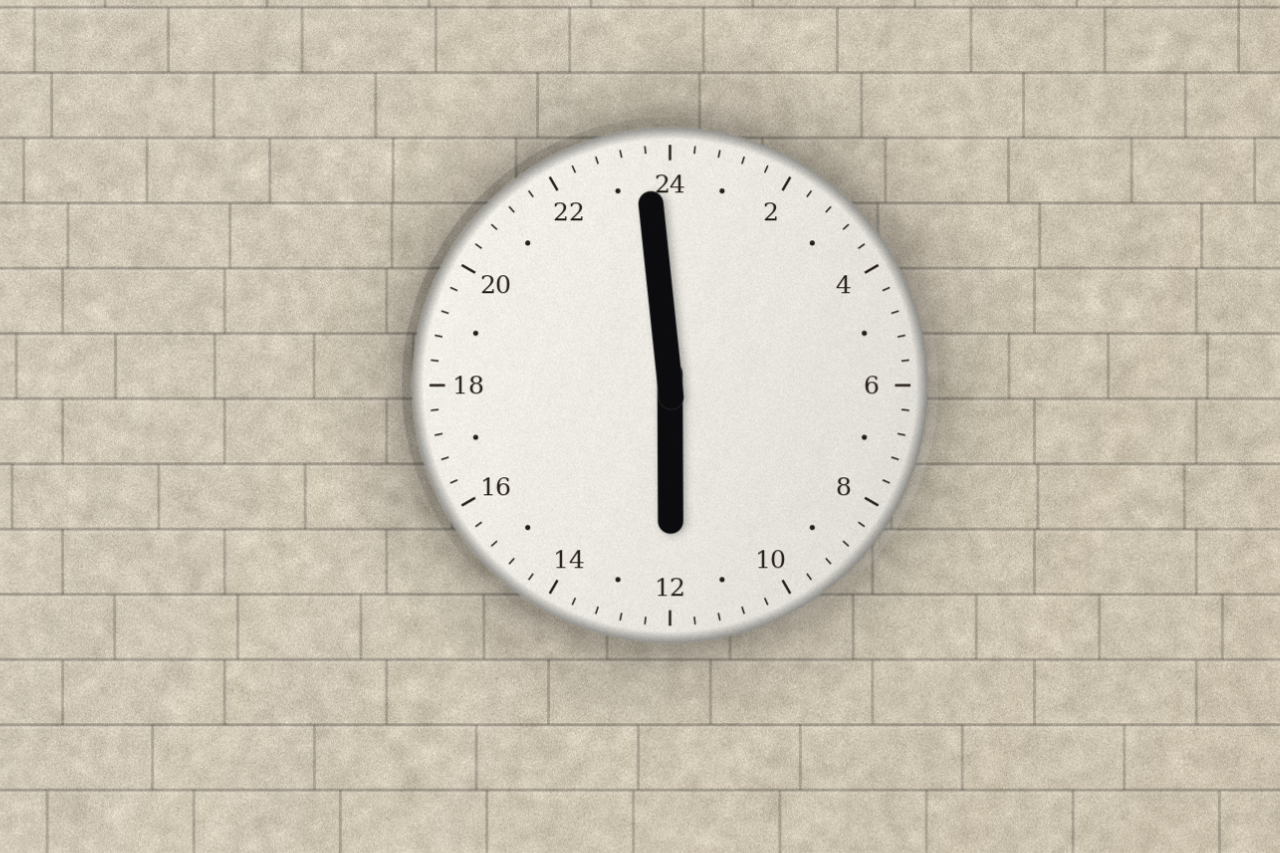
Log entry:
h=11 m=59
